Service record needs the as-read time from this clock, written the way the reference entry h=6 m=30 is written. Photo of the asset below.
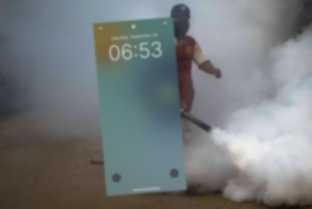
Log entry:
h=6 m=53
